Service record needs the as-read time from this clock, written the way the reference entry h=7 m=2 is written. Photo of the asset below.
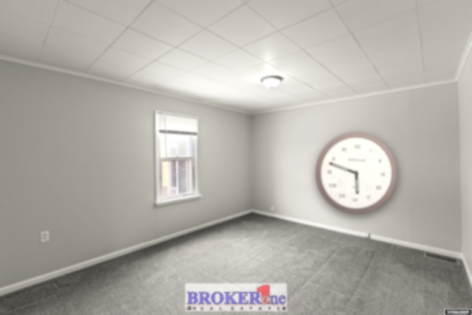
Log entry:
h=5 m=48
